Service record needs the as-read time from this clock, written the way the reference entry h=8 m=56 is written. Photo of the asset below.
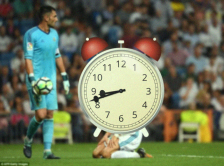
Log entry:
h=8 m=42
